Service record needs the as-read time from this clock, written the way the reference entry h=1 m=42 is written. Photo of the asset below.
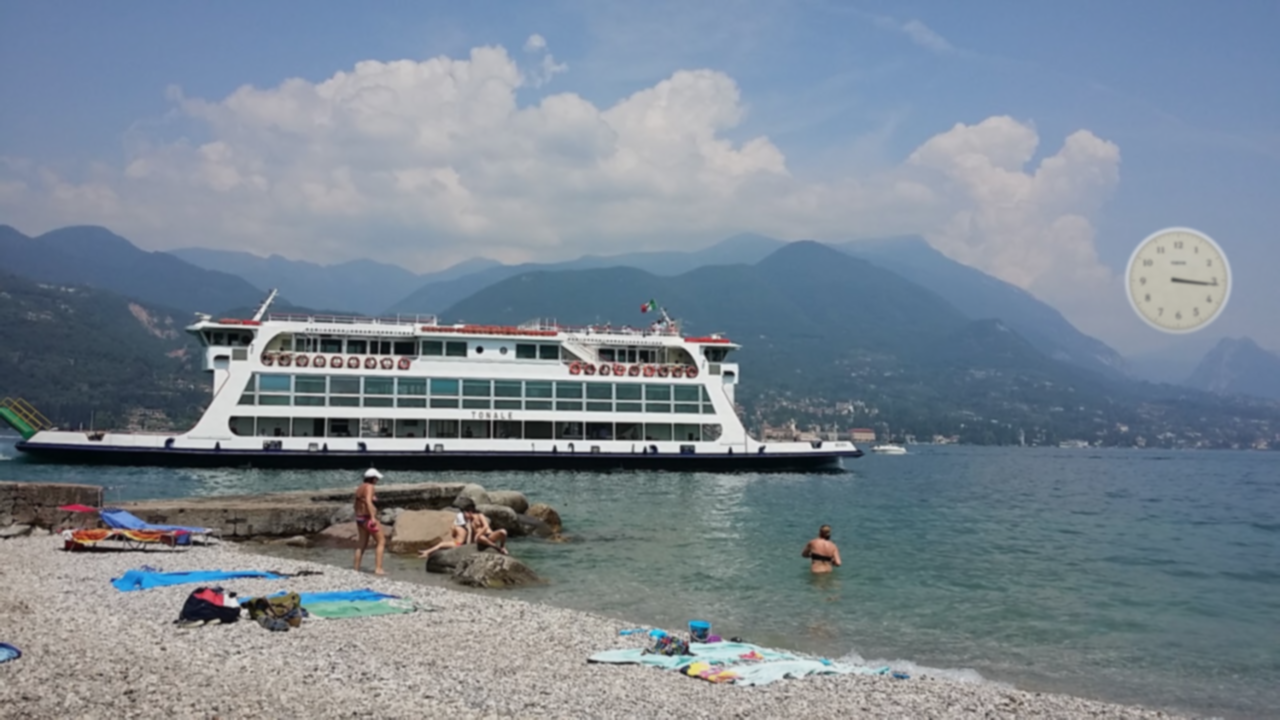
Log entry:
h=3 m=16
